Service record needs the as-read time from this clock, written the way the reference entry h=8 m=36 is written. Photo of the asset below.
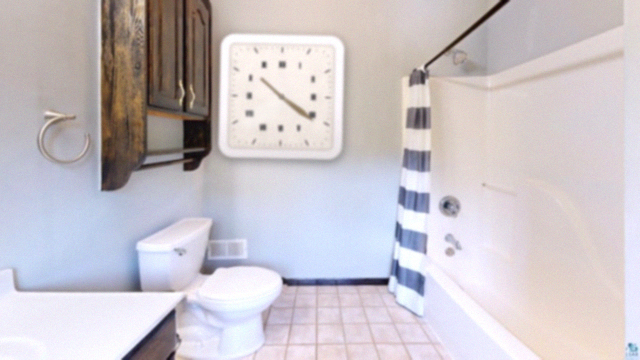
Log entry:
h=10 m=21
